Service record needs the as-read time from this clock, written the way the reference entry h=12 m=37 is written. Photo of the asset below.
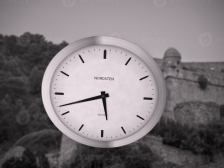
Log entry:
h=5 m=42
